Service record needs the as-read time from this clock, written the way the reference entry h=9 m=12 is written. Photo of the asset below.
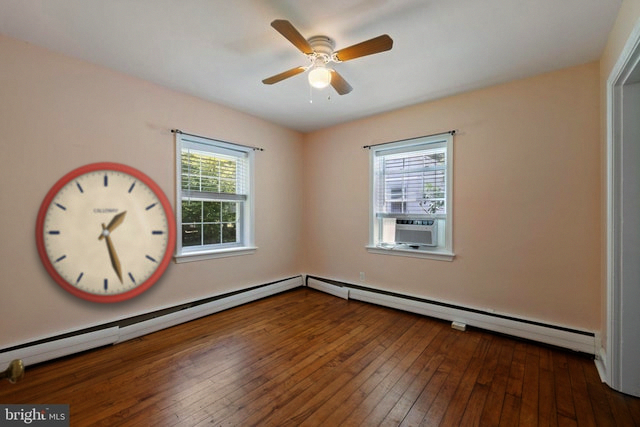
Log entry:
h=1 m=27
